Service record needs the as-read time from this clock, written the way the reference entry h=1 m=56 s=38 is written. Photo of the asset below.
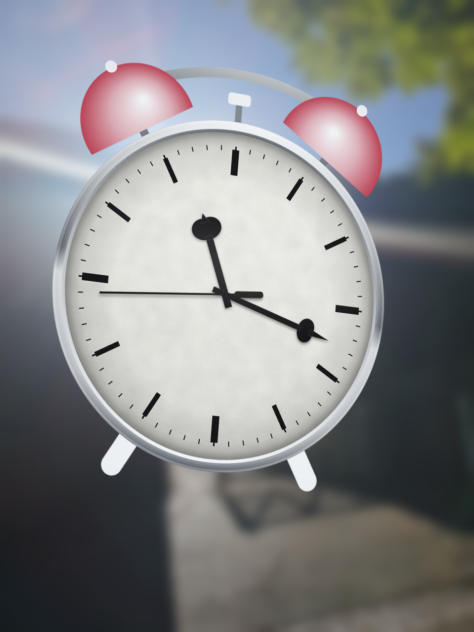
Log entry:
h=11 m=17 s=44
